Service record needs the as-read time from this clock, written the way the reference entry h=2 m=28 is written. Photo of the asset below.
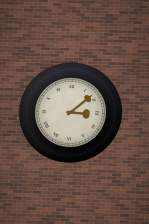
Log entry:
h=3 m=8
